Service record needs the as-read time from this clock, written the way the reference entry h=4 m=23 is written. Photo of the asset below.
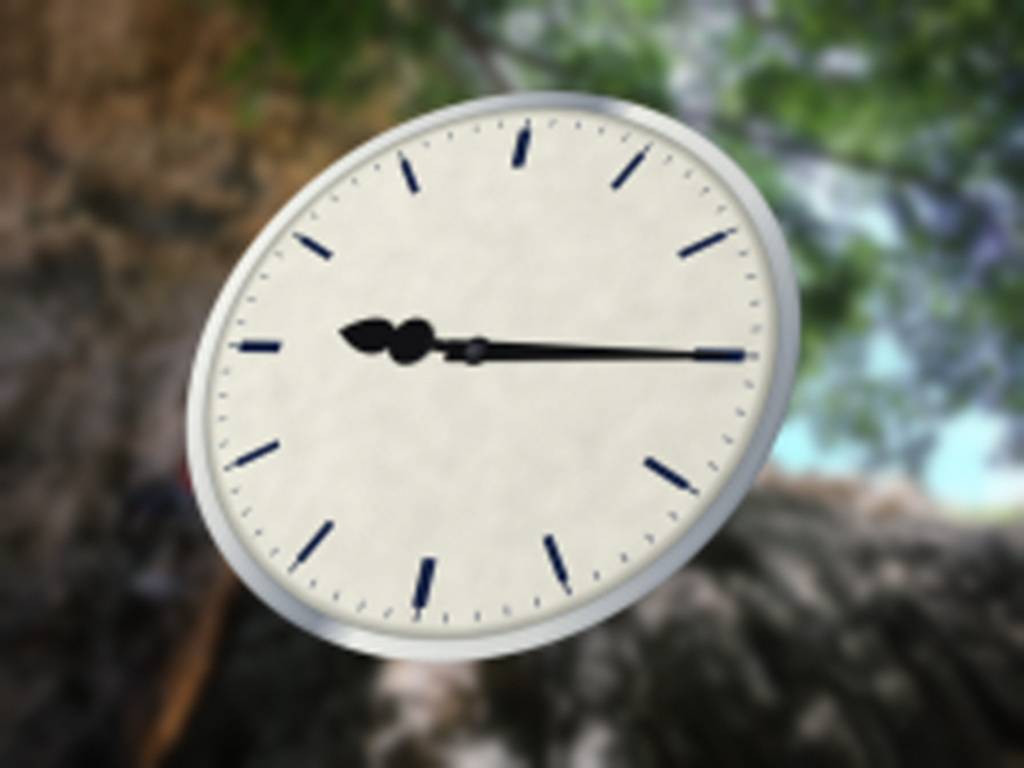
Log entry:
h=9 m=15
